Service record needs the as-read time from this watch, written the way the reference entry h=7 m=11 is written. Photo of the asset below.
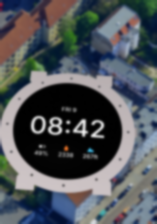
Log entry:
h=8 m=42
